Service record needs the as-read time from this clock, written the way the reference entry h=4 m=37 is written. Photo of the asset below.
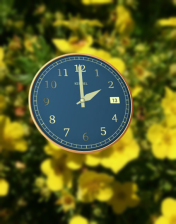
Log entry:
h=2 m=0
